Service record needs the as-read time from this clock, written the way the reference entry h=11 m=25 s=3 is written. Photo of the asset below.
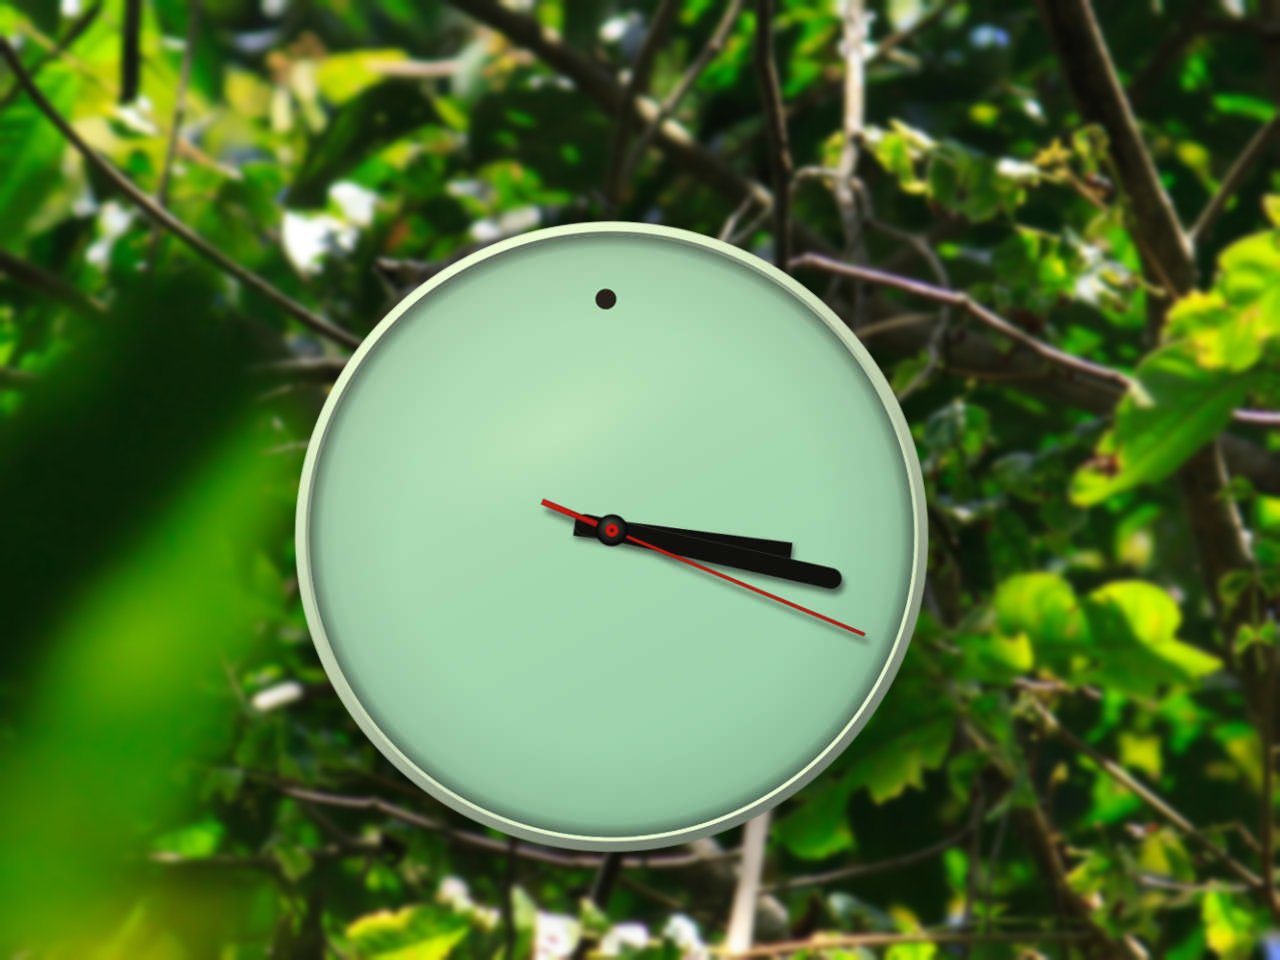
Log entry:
h=3 m=17 s=19
